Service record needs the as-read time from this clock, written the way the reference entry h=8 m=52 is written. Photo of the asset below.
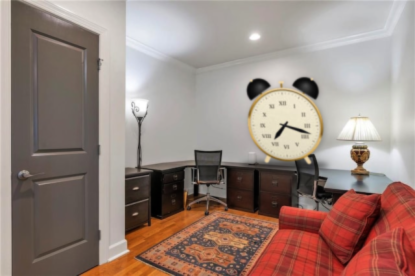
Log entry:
h=7 m=18
